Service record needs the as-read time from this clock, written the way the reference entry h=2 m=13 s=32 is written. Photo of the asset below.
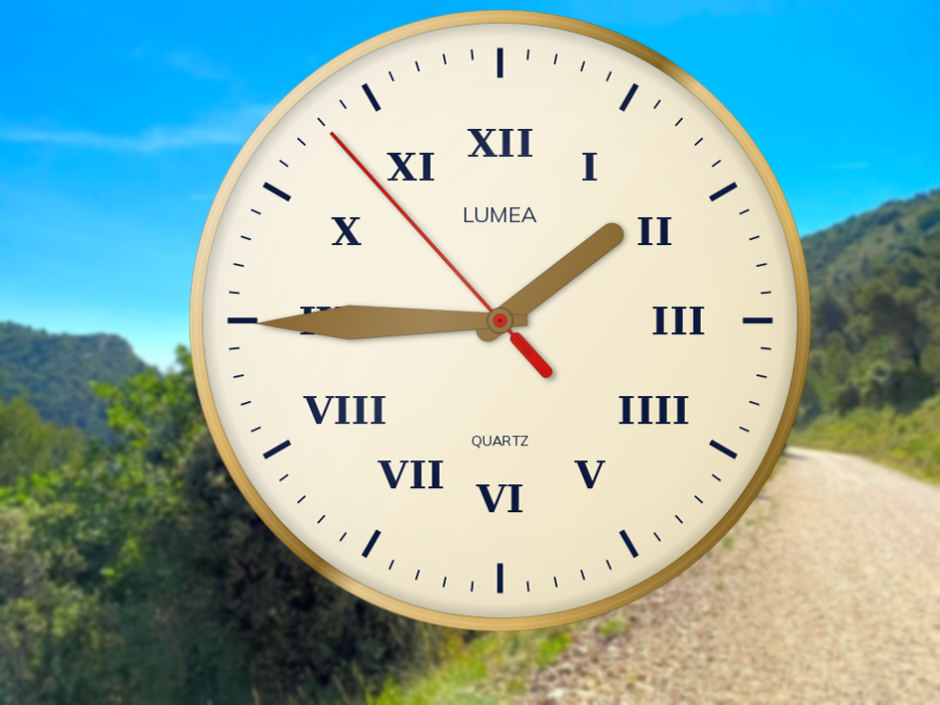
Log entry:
h=1 m=44 s=53
